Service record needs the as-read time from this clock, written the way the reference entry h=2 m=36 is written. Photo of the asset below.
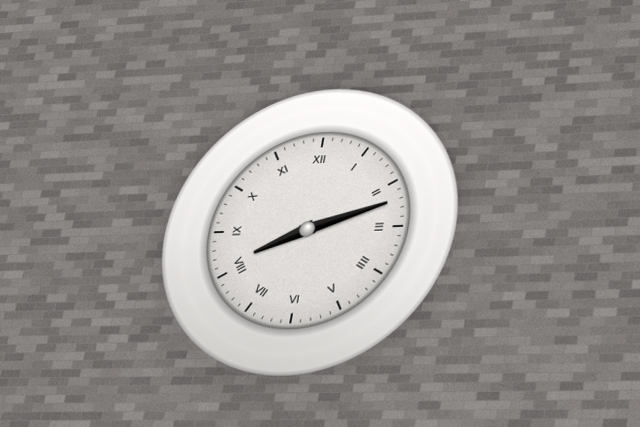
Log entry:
h=8 m=12
